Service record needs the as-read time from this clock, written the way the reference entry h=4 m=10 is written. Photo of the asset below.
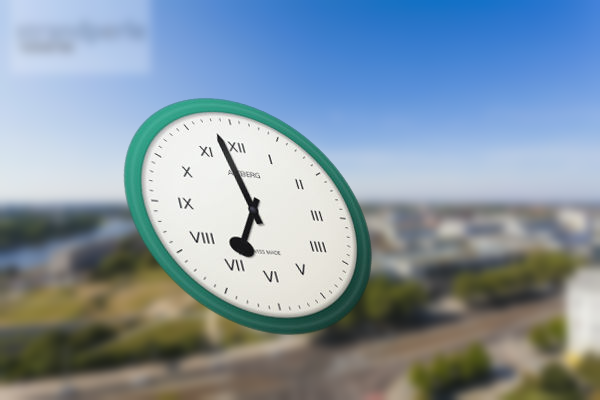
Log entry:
h=6 m=58
